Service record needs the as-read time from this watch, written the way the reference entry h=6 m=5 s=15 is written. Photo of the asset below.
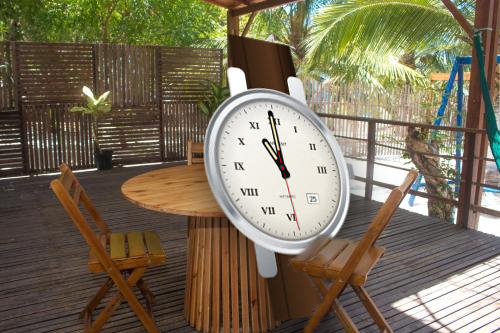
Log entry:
h=10 m=59 s=29
